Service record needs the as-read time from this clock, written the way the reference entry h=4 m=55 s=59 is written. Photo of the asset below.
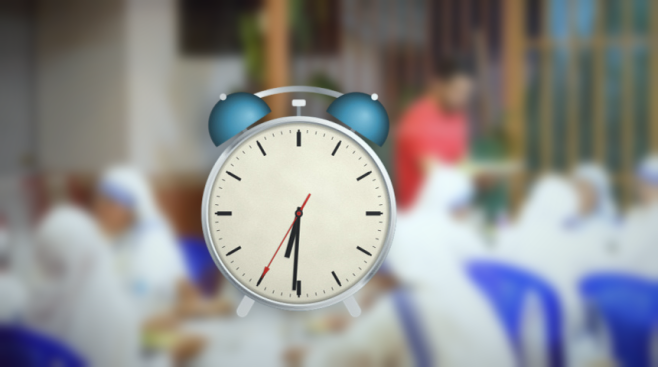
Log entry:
h=6 m=30 s=35
